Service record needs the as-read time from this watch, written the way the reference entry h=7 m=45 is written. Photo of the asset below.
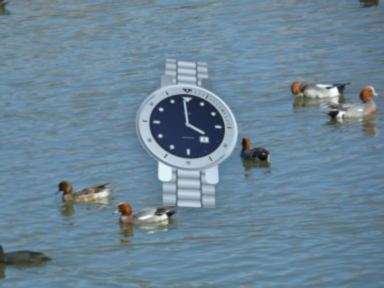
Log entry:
h=3 m=59
